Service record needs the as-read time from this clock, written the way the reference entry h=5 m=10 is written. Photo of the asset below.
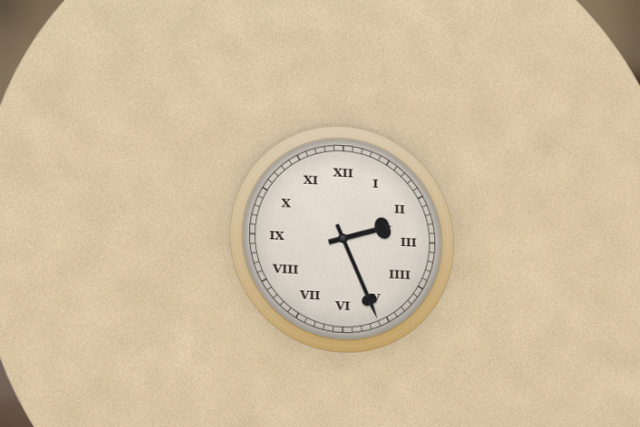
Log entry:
h=2 m=26
